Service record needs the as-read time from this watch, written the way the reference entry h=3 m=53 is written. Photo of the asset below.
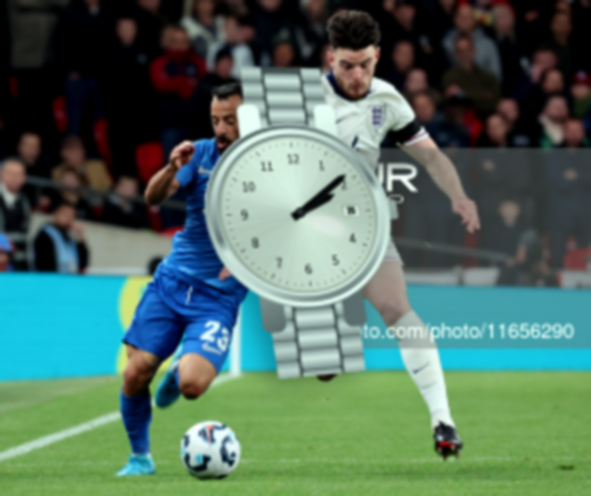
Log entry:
h=2 m=9
